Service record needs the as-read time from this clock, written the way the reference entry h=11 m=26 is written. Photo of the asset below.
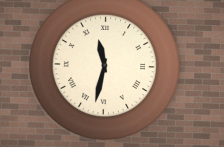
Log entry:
h=11 m=32
